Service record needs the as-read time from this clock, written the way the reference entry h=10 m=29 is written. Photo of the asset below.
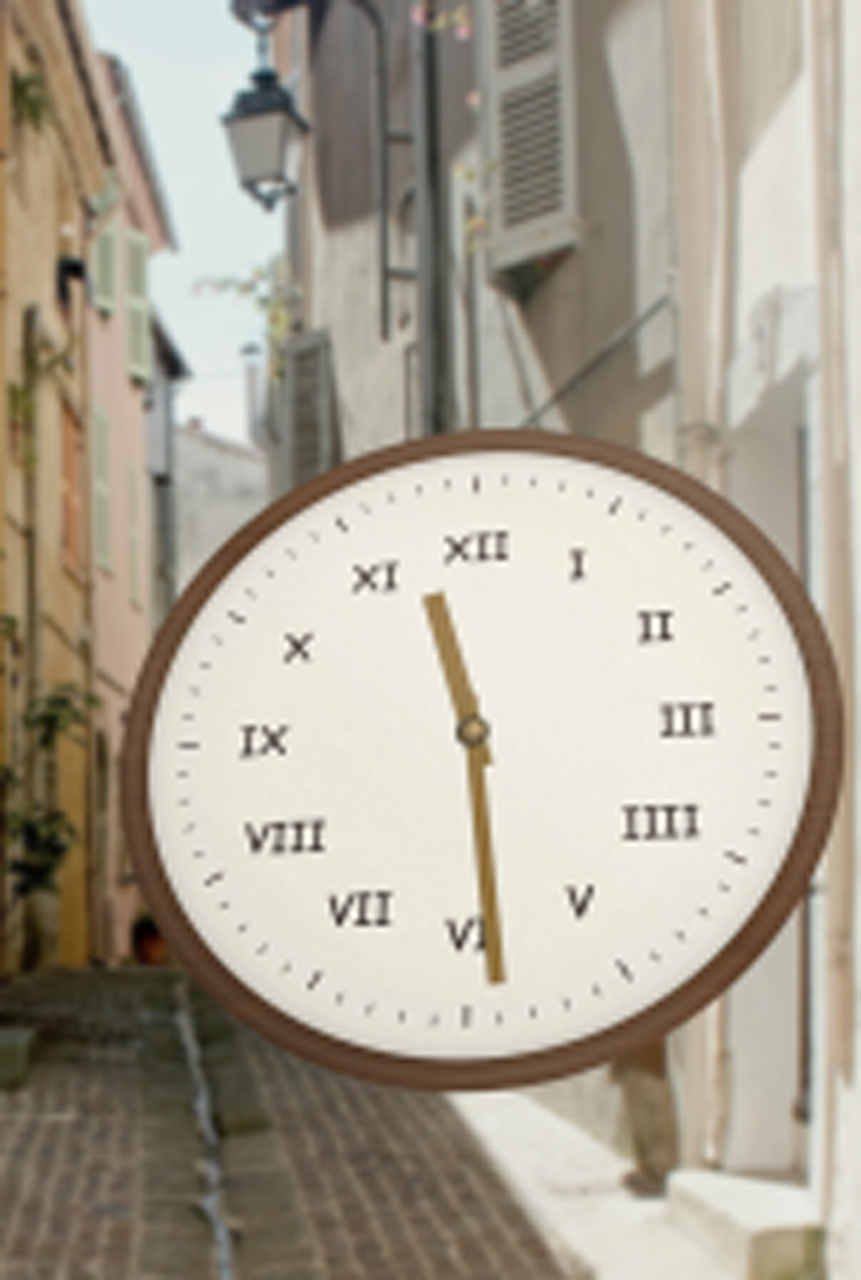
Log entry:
h=11 m=29
